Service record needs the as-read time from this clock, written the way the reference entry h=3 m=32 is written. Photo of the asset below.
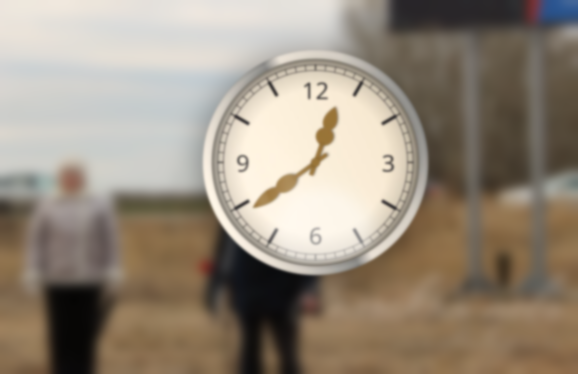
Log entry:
h=12 m=39
